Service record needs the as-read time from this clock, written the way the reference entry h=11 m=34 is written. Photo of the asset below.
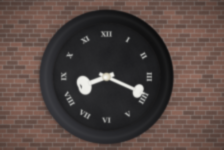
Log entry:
h=8 m=19
